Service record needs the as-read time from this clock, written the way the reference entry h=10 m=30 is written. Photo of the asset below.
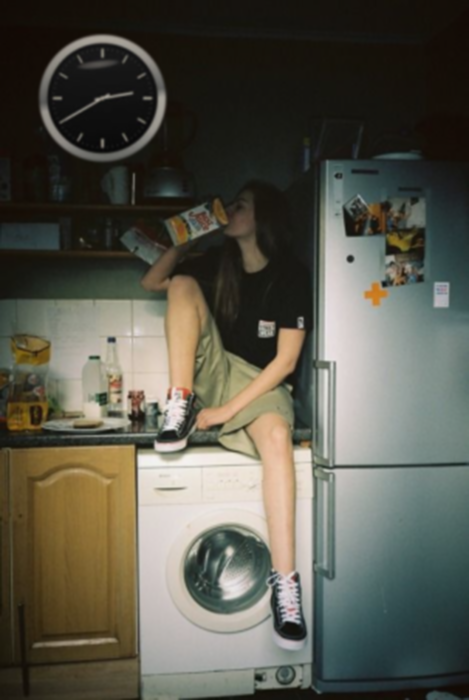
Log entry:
h=2 m=40
